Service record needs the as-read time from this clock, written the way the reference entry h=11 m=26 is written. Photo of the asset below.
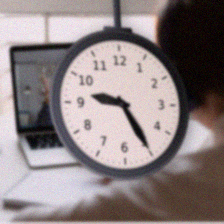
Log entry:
h=9 m=25
